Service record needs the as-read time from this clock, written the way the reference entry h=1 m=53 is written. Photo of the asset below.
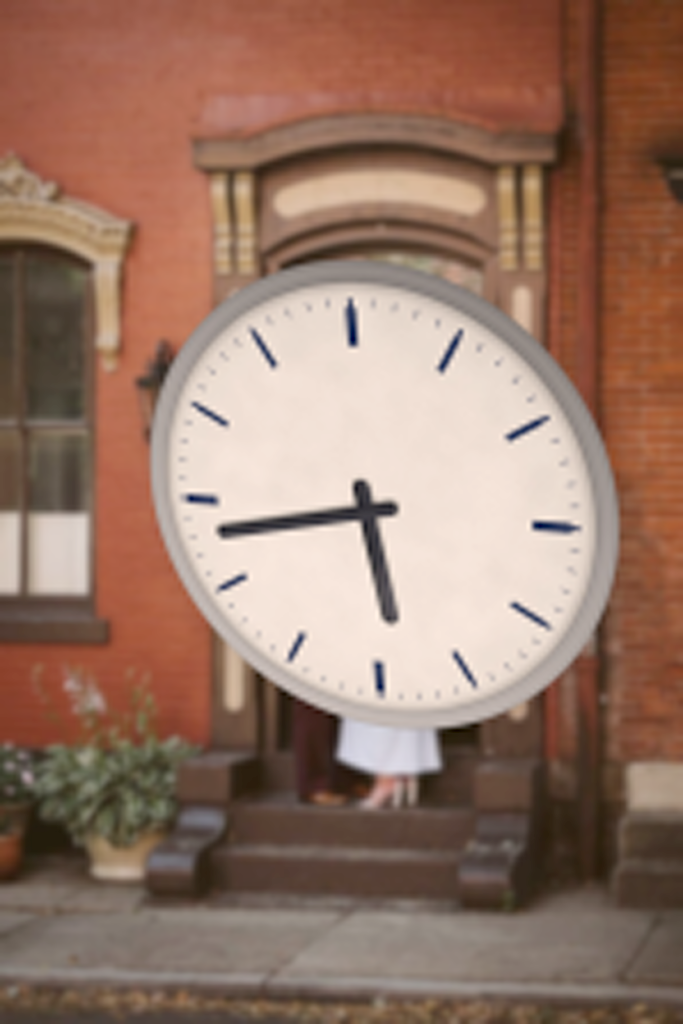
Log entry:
h=5 m=43
